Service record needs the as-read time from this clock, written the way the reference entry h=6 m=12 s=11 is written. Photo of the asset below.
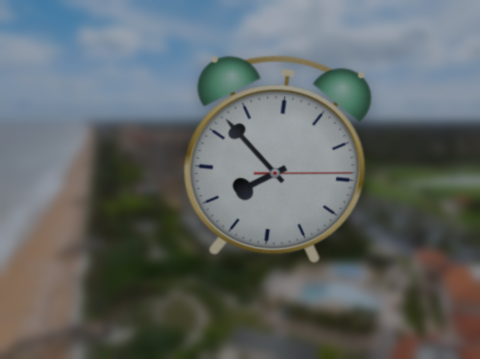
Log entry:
h=7 m=52 s=14
